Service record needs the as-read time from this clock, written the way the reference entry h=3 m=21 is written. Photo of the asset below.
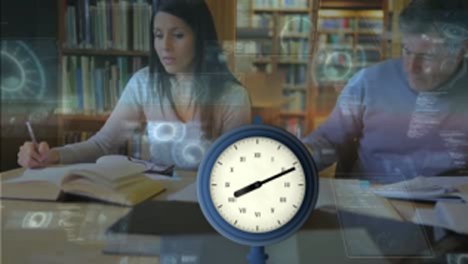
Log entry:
h=8 m=11
